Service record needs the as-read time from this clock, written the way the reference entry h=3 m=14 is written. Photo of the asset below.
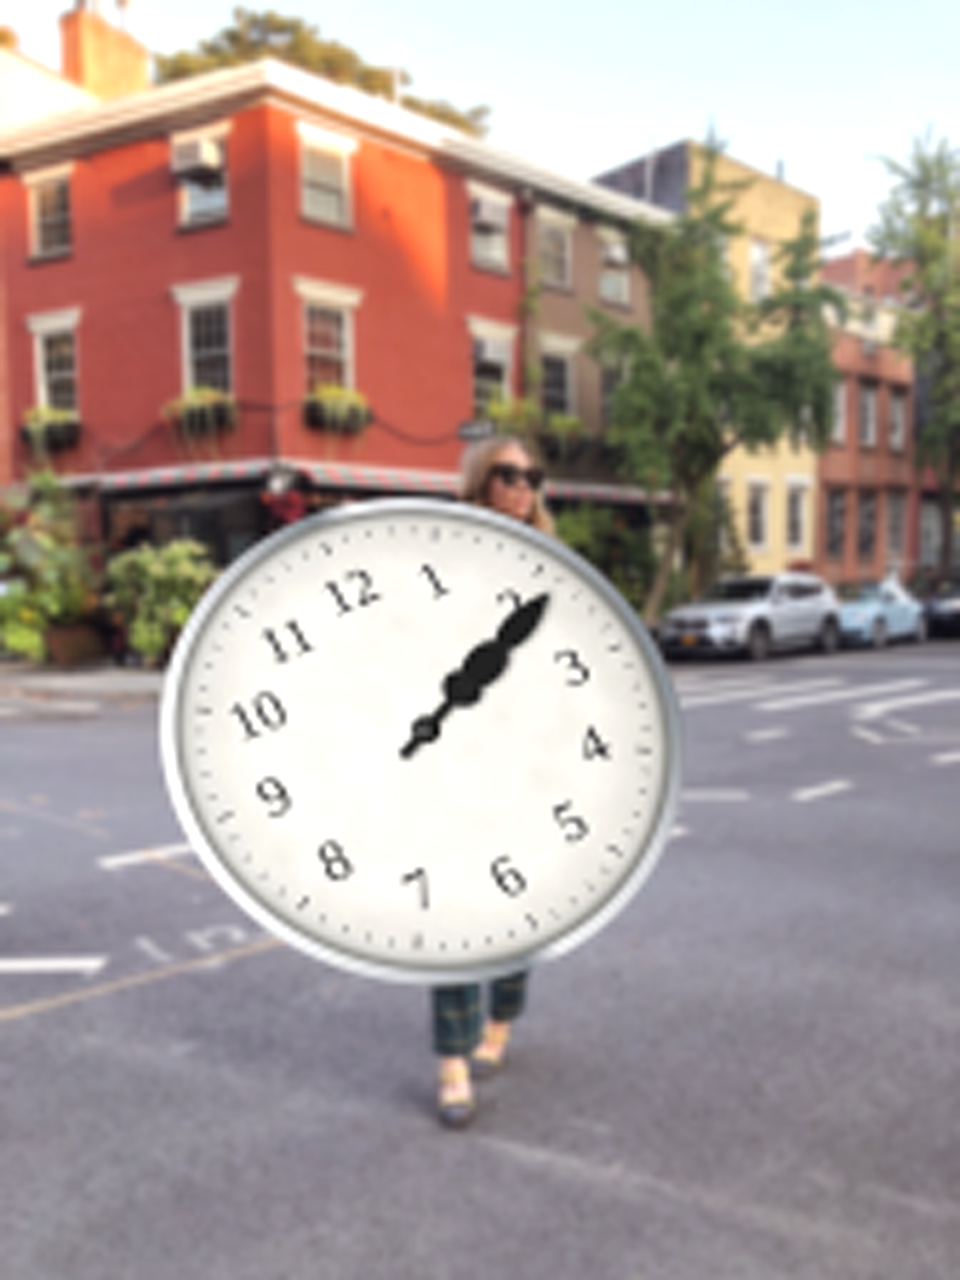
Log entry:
h=2 m=11
